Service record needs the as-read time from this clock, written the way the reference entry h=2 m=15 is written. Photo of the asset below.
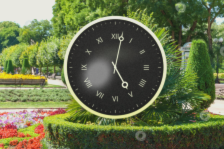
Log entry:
h=5 m=2
